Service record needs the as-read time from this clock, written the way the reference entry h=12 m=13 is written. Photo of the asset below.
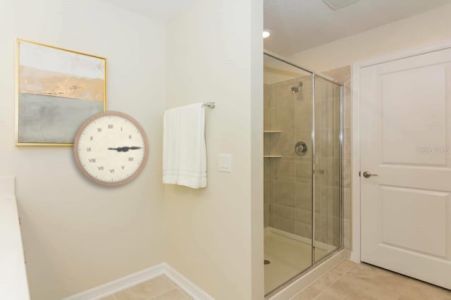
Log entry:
h=3 m=15
